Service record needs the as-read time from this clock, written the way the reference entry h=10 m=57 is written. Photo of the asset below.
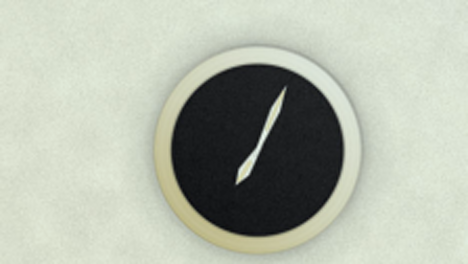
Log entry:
h=7 m=4
